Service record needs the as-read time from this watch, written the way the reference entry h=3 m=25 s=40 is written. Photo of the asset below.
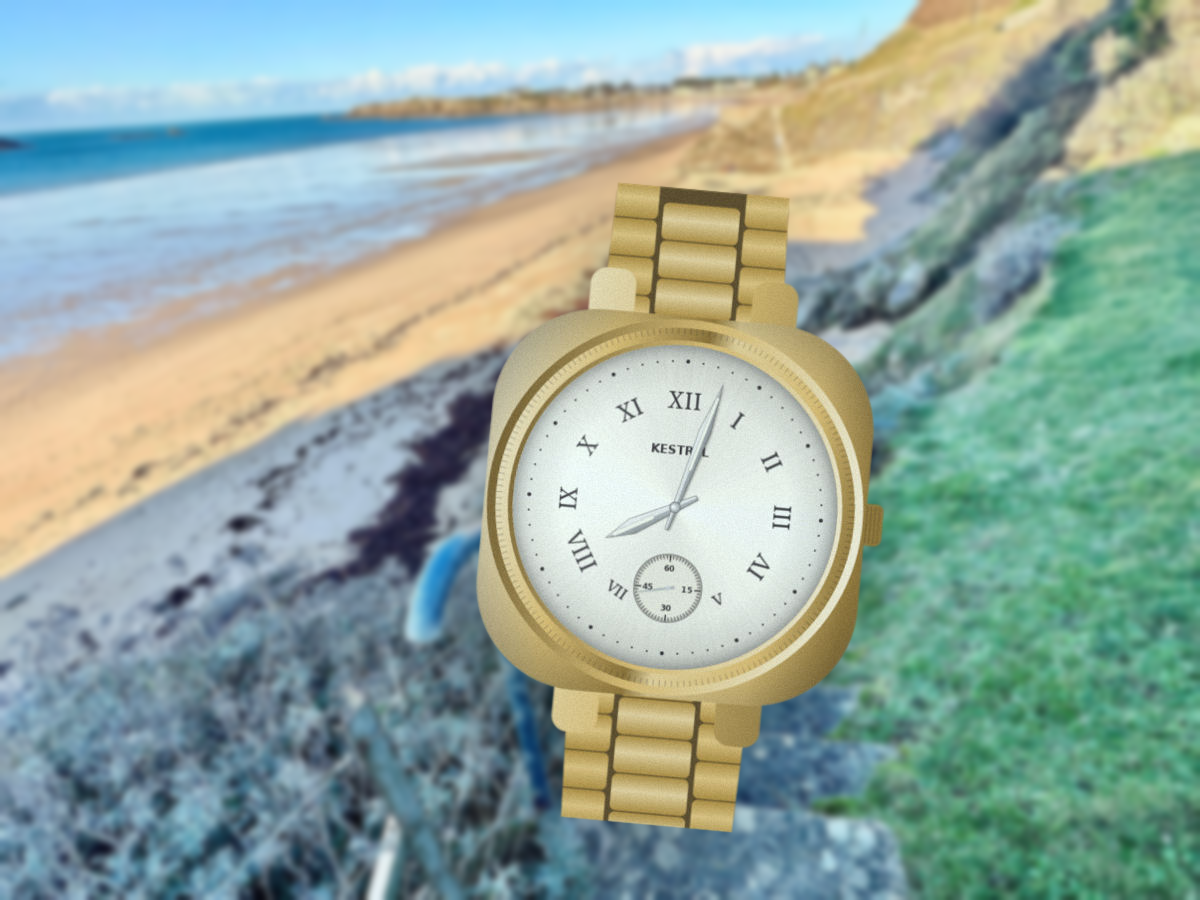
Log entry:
h=8 m=2 s=43
